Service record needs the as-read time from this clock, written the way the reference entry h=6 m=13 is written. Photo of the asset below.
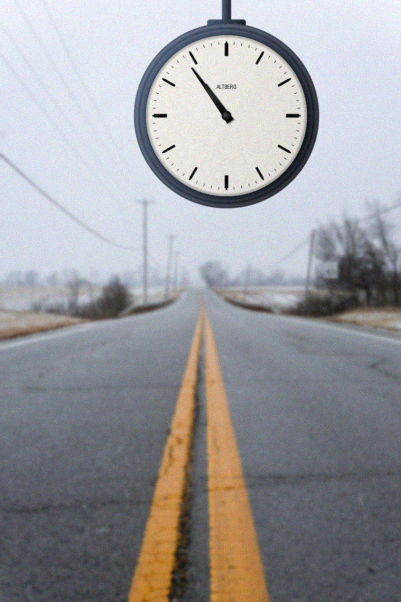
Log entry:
h=10 m=54
